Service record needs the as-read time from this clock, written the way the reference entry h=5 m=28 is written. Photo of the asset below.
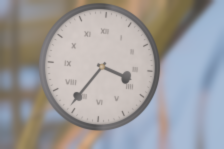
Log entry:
h=3 m=36
